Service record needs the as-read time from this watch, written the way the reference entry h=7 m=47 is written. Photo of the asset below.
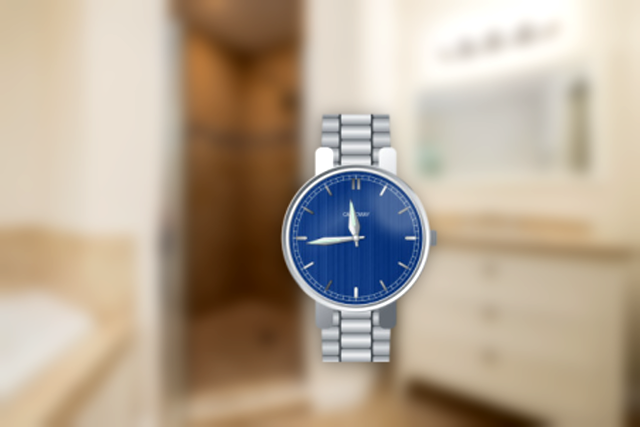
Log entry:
h=11 m=44
